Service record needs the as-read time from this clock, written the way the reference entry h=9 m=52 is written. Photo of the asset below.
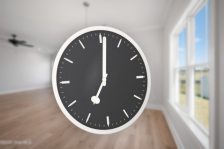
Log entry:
h=7 m=1
